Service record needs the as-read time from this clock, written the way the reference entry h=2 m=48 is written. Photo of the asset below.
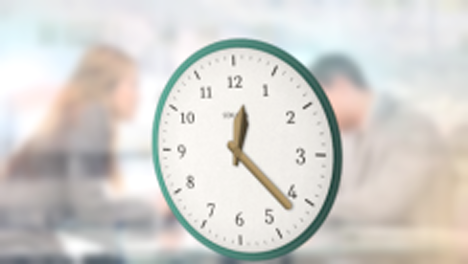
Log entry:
h=12 m=22
